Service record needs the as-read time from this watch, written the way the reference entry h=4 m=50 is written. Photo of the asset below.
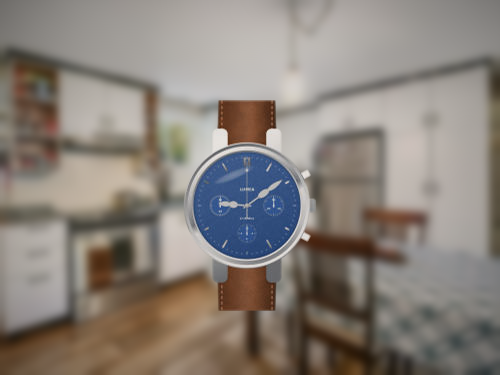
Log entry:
h=9 m=9
